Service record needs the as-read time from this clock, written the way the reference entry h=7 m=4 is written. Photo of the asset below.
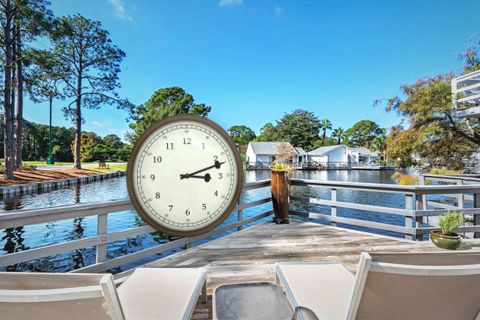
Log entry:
h=3 m=12
